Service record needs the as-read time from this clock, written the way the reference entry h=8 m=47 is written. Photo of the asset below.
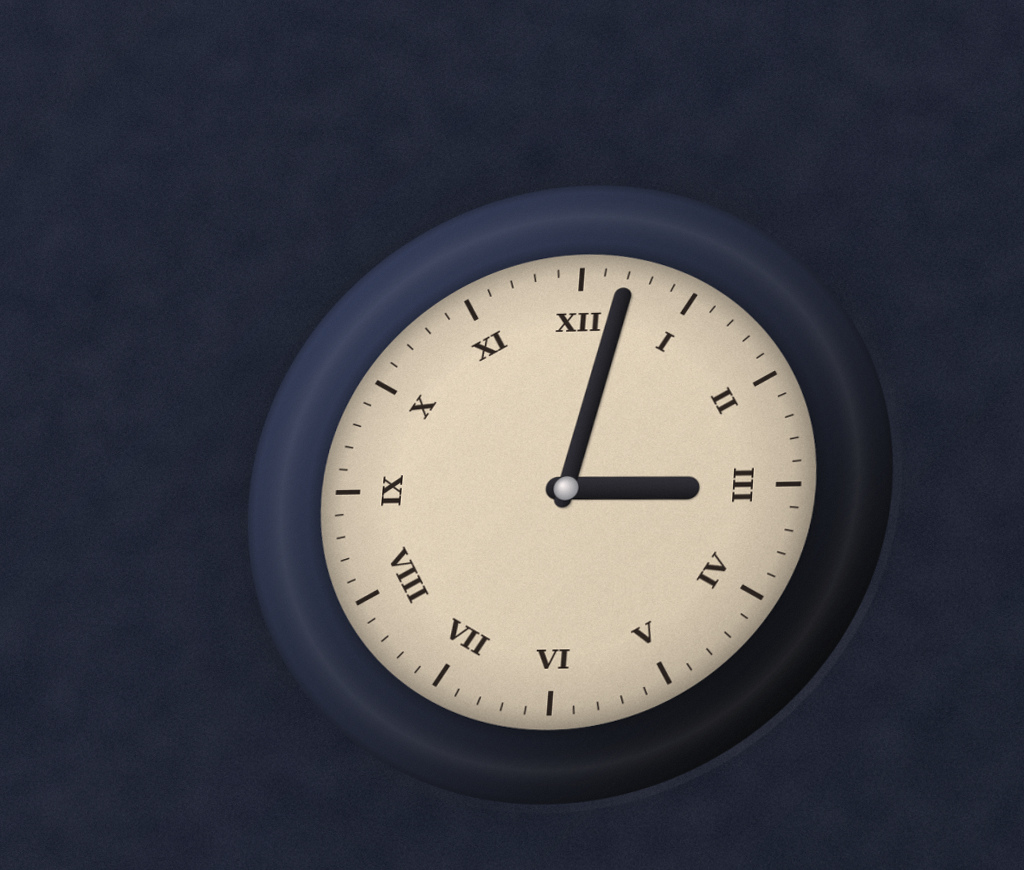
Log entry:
h=3 m=2
